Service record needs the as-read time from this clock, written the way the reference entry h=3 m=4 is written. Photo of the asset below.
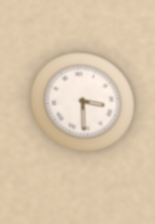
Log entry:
h=3 m=31
